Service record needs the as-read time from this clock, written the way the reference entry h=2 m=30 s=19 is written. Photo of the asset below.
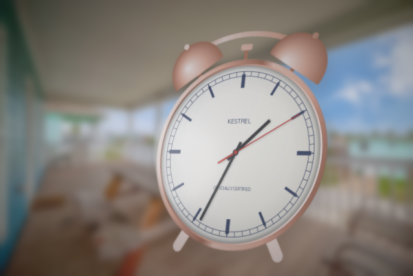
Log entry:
h=1 m=34 s=10
